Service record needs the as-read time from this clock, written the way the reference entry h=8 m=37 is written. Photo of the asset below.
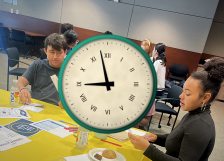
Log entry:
h=8 m=58
